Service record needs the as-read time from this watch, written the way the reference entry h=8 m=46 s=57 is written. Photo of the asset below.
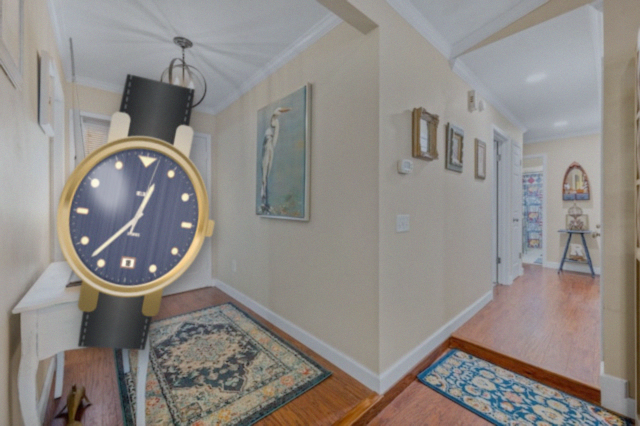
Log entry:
h=12 m=37 s=2
